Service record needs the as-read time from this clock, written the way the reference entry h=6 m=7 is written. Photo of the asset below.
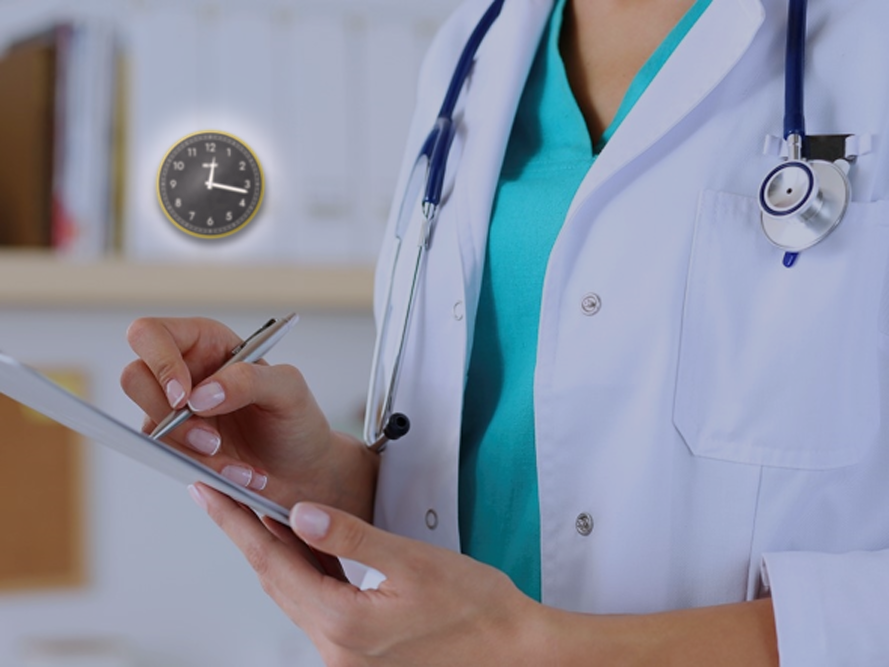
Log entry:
h=12 m=17
